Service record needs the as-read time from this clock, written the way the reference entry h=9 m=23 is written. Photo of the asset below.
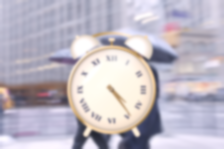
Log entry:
h=4 m=24
